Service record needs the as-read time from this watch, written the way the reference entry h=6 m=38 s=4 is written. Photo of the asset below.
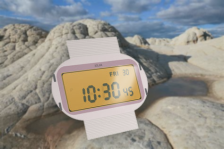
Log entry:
h=10 m=30 s=45
